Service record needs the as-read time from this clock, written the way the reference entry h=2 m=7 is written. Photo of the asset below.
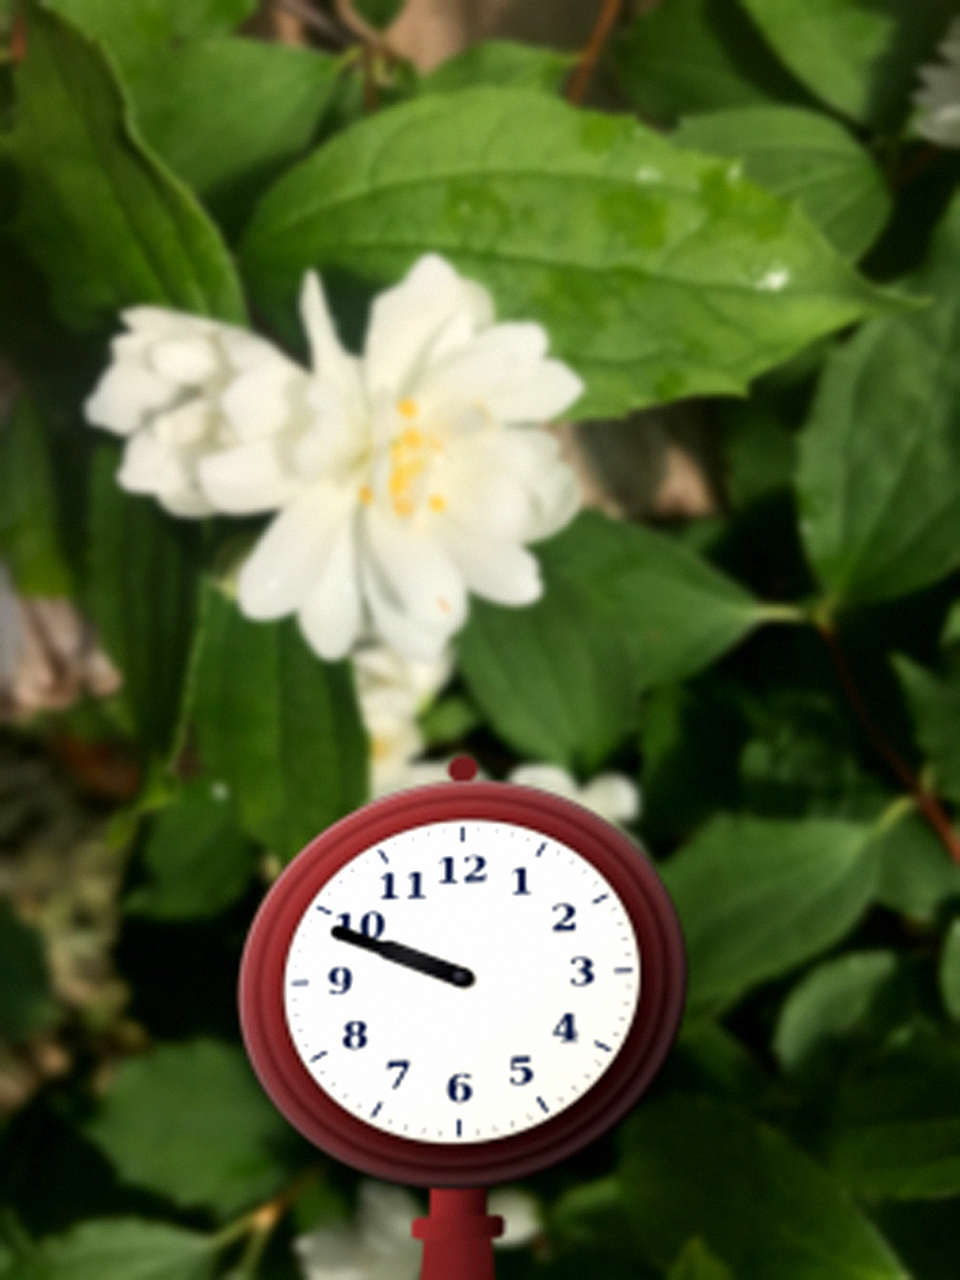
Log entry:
h=9 m=49
